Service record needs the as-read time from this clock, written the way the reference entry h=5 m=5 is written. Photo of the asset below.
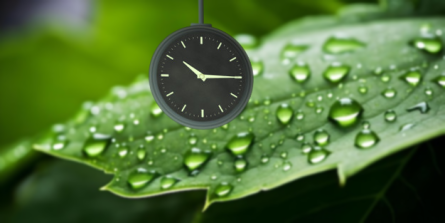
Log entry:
h=10 m=15
